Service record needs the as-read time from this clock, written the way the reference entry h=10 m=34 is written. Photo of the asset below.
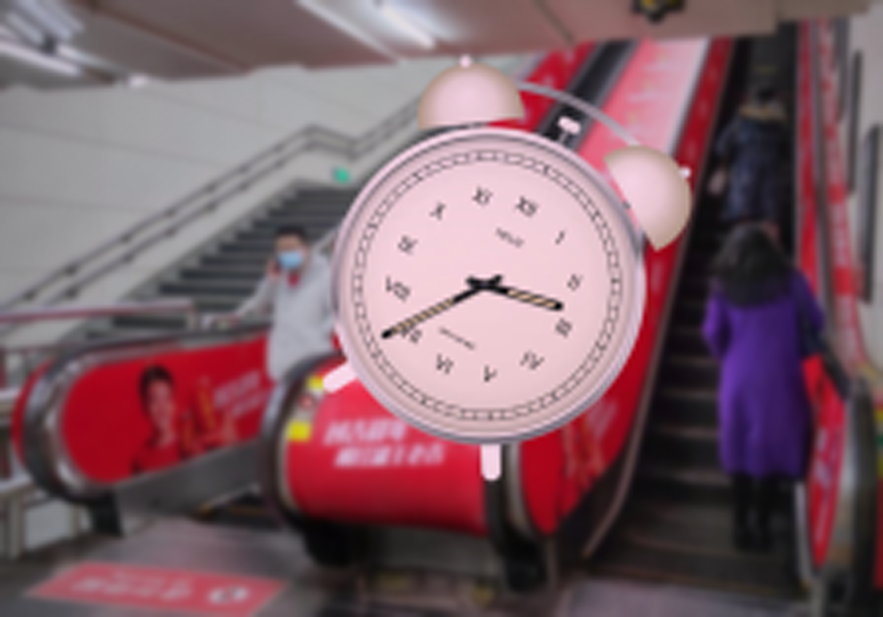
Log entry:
h=2 m=36
